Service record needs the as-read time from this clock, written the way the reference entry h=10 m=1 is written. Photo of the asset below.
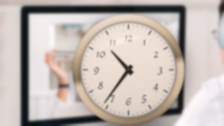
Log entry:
h=10 m=36
